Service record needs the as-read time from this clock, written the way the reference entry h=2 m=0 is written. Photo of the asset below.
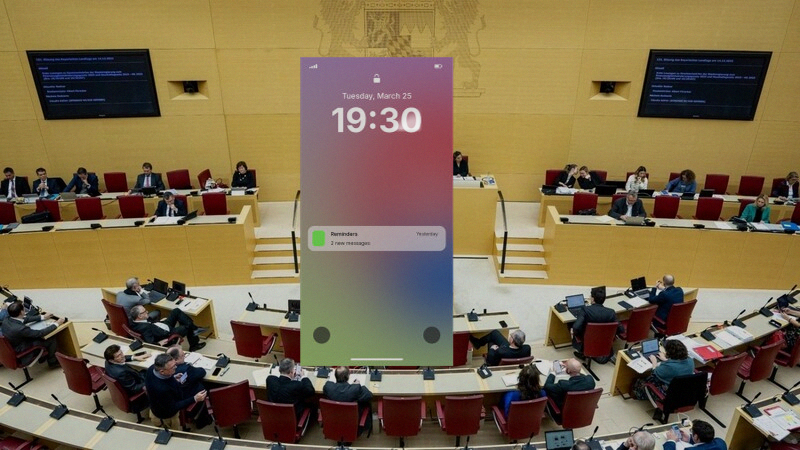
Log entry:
h=19 m=30
